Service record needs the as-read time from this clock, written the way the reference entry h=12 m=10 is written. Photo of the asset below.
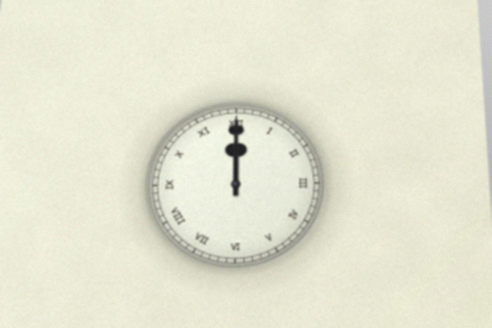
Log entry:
h=12 m=0
